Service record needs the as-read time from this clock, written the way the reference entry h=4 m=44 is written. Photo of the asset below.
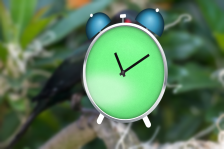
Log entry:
h=11 m=10
